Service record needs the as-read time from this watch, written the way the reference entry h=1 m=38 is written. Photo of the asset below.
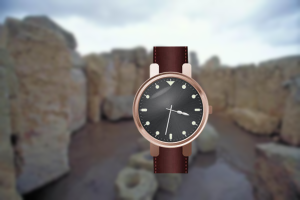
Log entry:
h=3 m=32
